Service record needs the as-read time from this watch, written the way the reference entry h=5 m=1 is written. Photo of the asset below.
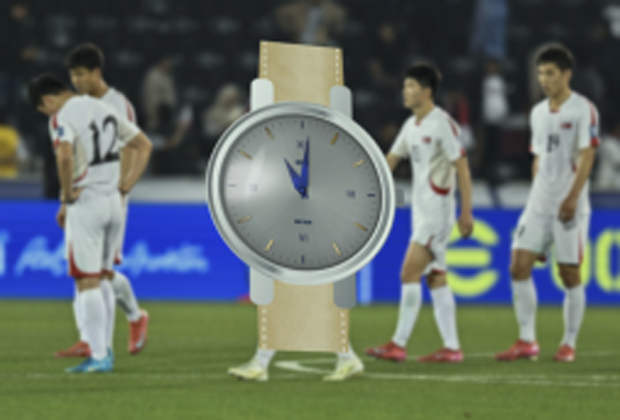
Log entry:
h=11 m=1
